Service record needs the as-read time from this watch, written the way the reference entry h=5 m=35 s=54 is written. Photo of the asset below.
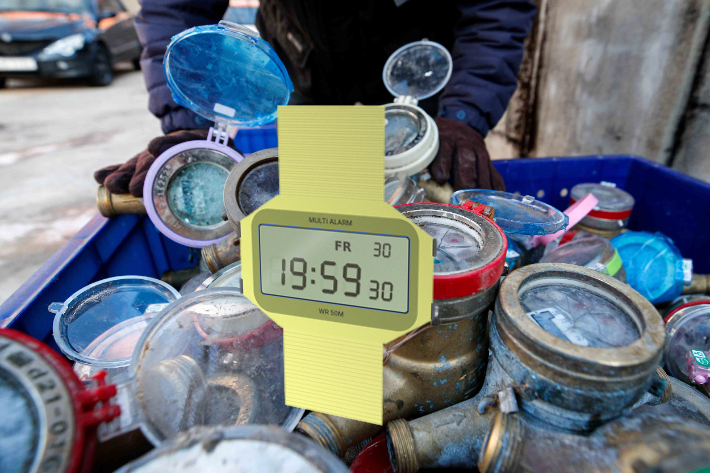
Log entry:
h=19 m=59 s=30
